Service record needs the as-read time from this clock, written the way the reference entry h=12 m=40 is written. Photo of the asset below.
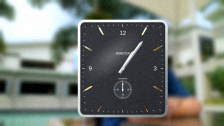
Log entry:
h=1 m=6
